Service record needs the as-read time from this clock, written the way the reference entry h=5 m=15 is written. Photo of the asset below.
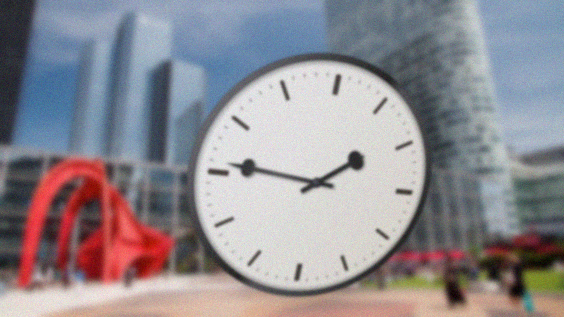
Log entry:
h=1 m=46
